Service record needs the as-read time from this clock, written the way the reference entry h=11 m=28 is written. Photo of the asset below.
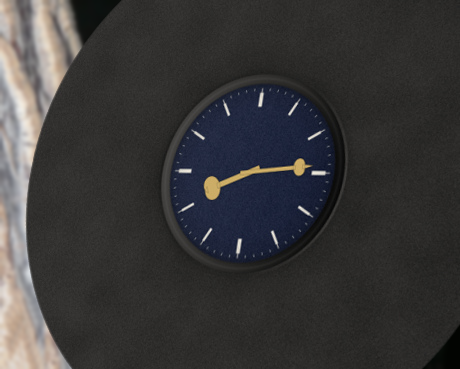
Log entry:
h=8 m=14
